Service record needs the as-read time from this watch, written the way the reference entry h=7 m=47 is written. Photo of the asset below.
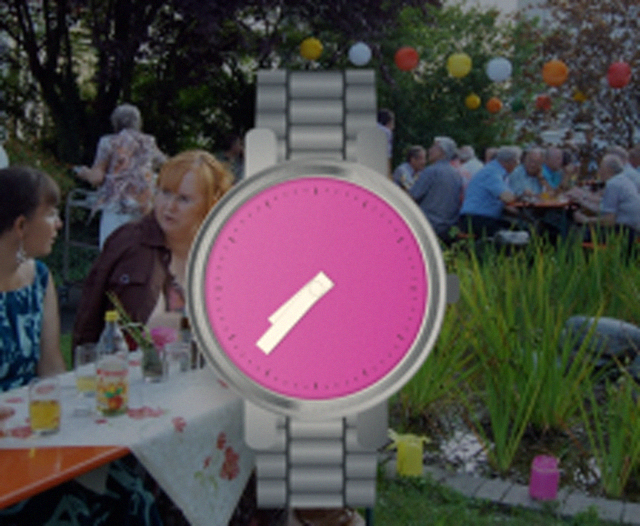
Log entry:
h=7 m=37
